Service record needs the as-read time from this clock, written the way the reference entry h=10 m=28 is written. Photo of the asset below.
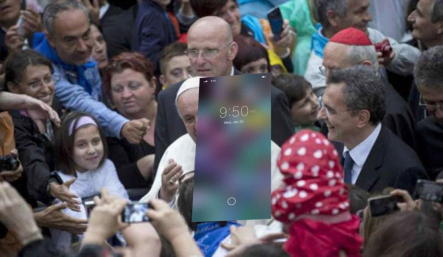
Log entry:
h=9 m=50
